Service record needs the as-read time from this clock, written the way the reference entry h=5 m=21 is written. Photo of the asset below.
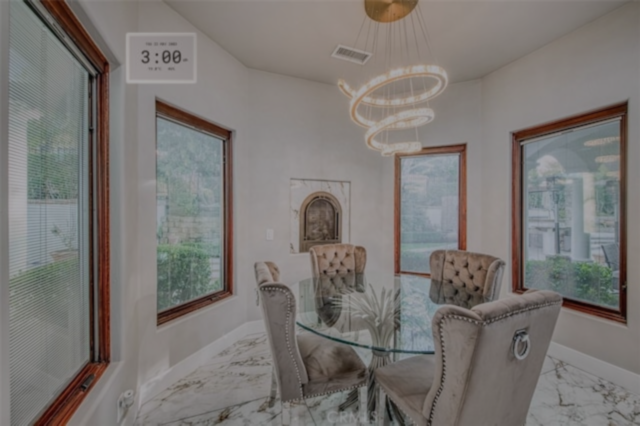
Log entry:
h=3 m=0
